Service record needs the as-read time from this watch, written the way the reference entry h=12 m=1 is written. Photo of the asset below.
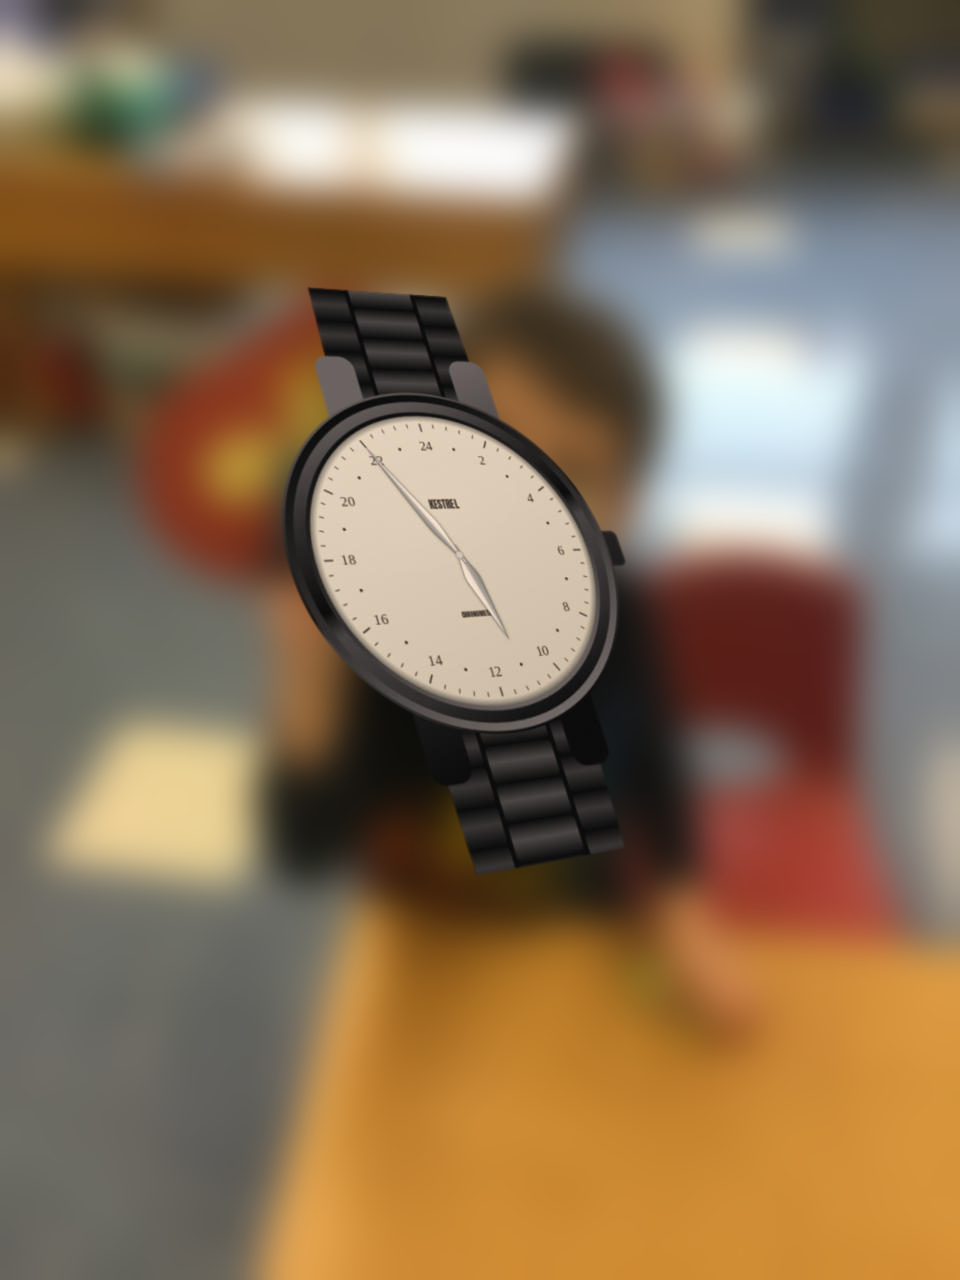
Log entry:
h=10 m=55
